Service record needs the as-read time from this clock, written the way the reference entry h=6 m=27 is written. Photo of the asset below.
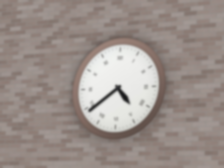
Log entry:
h=4 m=39
